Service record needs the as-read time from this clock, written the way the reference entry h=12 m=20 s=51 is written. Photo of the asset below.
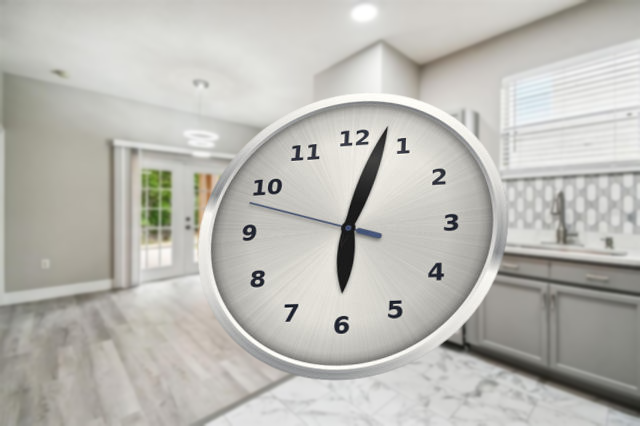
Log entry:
h=6 m=2 s=48
